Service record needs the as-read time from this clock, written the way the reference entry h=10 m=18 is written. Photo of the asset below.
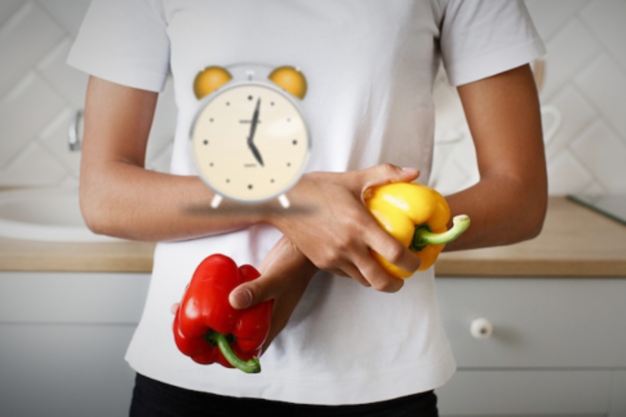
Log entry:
h=5 m=2
